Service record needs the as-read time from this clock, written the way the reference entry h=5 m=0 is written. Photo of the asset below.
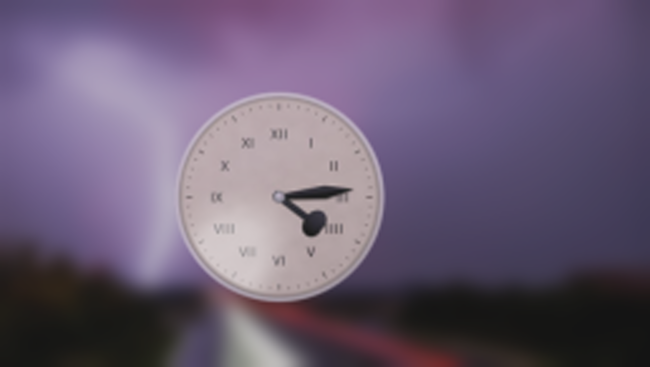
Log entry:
h=4 m=14
